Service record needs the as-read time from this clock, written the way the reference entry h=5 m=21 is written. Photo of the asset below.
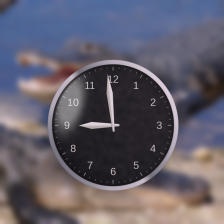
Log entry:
h=8 m=59
